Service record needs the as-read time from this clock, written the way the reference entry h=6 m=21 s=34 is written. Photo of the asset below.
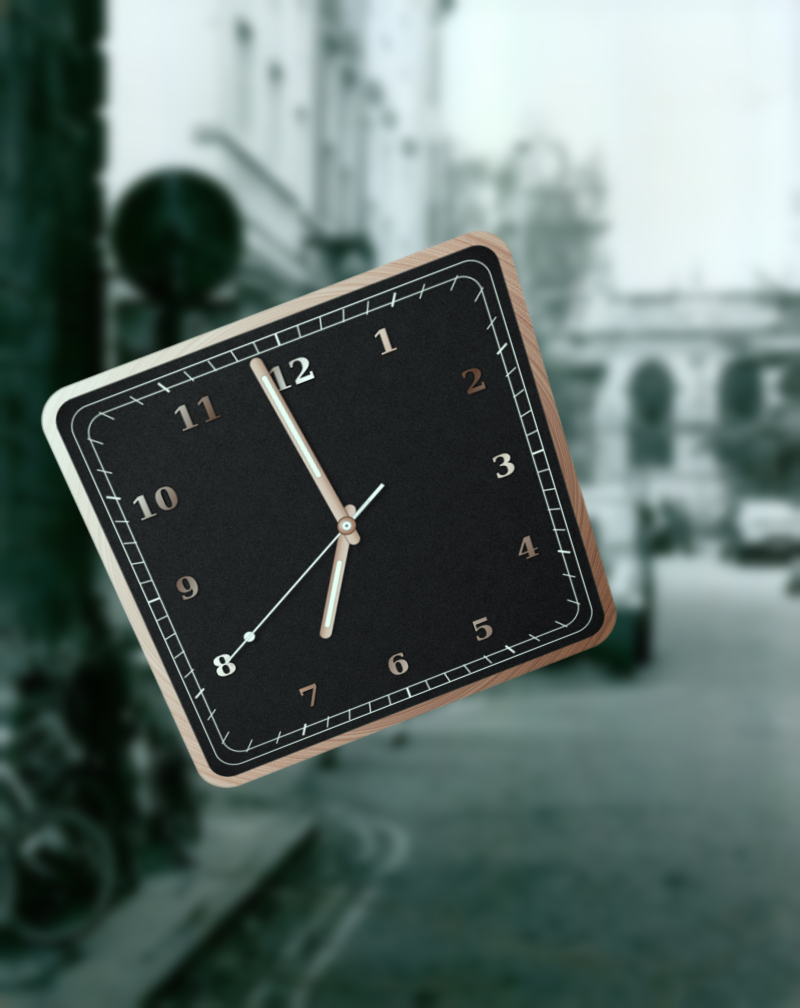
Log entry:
h=6 m=58 s=40
